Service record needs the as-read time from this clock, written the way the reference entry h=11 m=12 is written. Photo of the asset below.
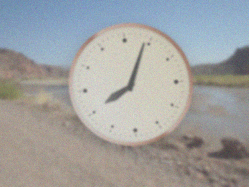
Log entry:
h=8 m=4
